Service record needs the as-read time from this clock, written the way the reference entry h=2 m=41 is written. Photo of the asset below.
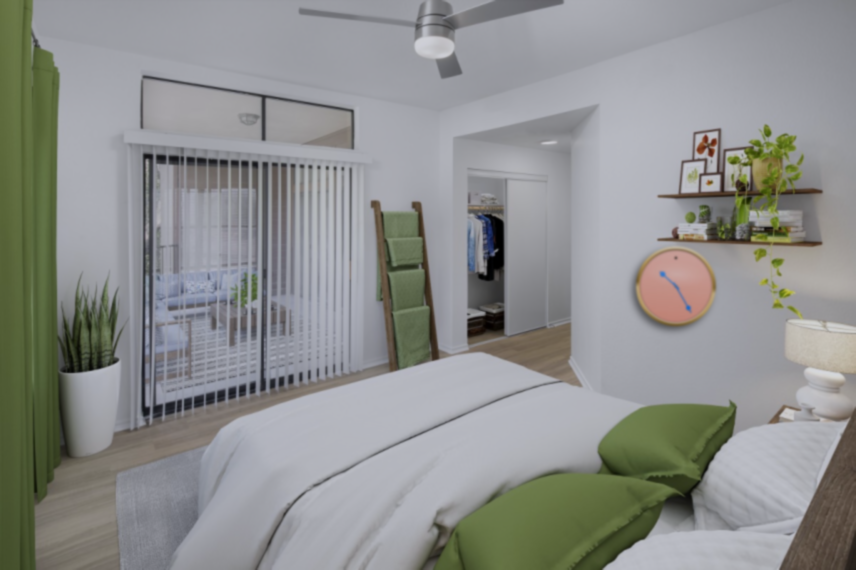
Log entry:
h=10 m=25
